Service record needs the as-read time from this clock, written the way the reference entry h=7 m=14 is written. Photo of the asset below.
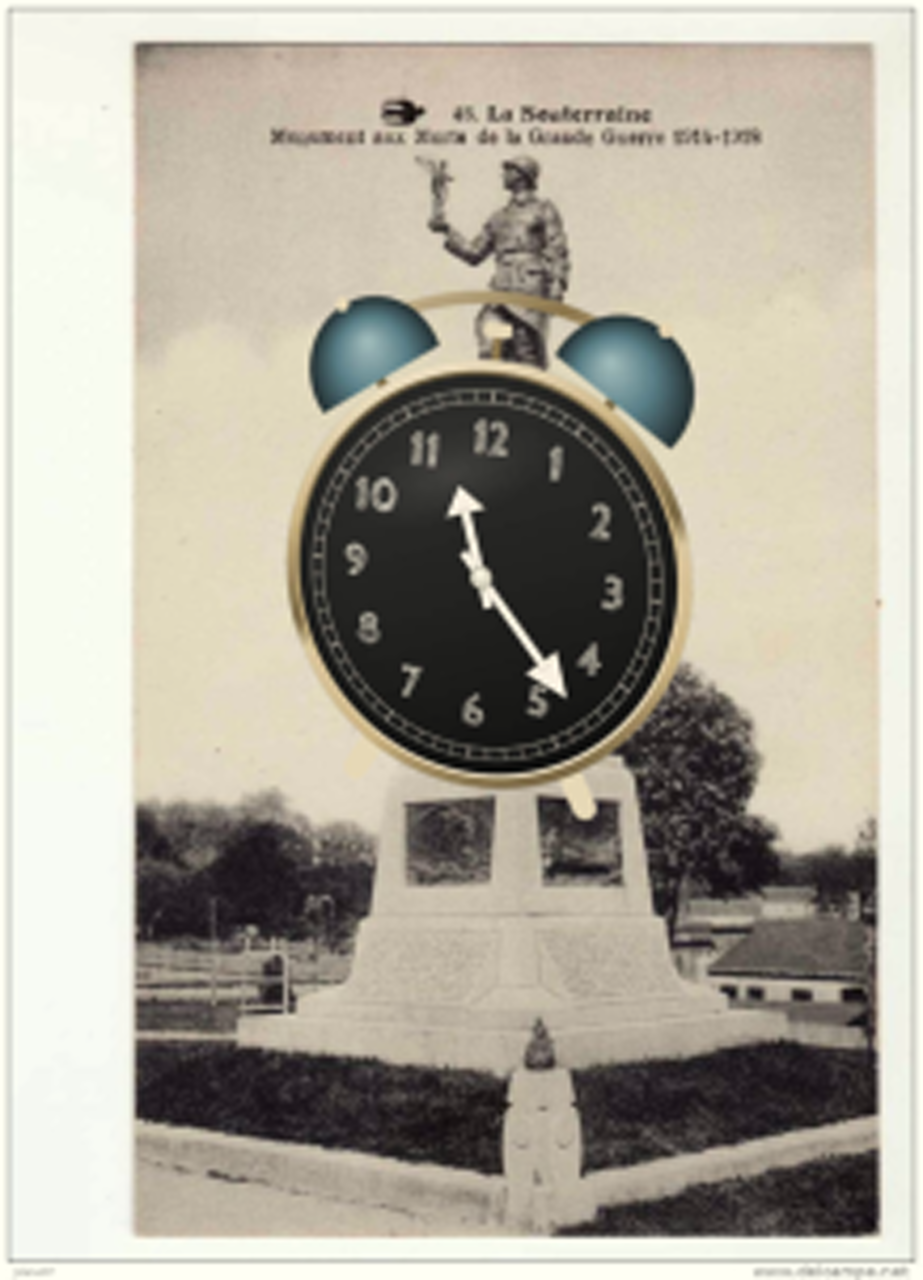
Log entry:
h=11 m=23
